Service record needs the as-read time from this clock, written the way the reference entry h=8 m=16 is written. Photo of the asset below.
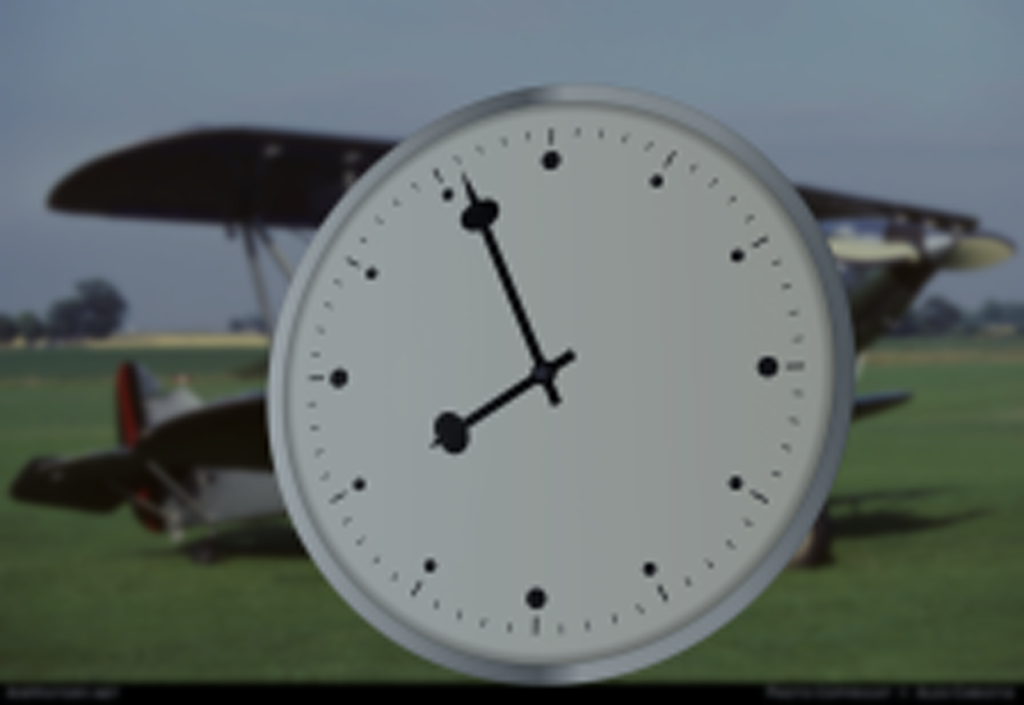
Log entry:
h=7 m=56
